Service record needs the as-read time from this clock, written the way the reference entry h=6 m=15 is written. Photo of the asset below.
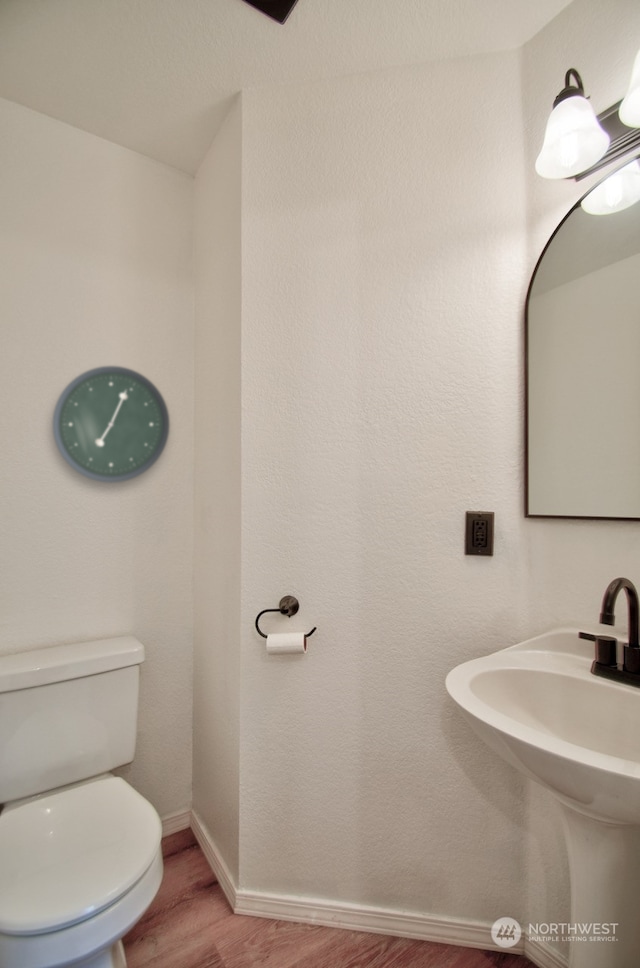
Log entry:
h=7 m=4
